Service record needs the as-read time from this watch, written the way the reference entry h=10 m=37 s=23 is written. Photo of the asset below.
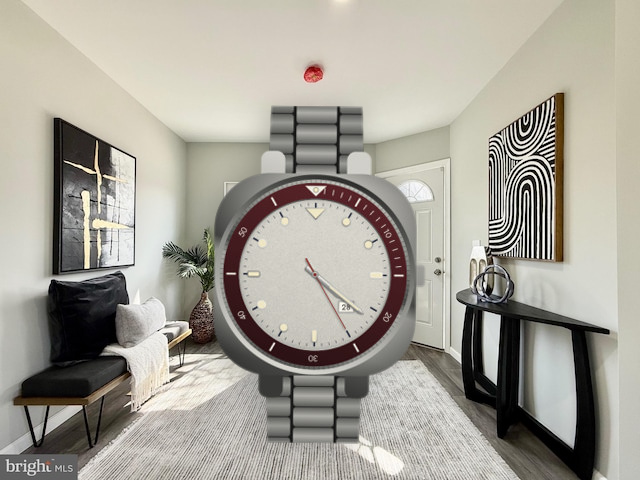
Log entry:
h=4 m=21 s=25
